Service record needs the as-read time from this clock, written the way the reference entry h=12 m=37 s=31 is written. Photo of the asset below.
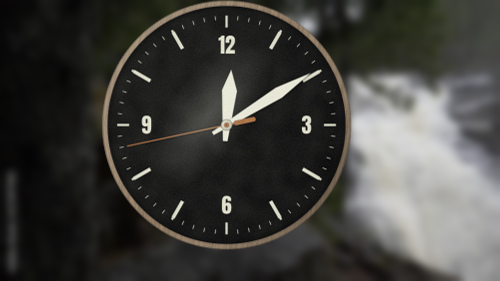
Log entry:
h=12 m=9 s=43
